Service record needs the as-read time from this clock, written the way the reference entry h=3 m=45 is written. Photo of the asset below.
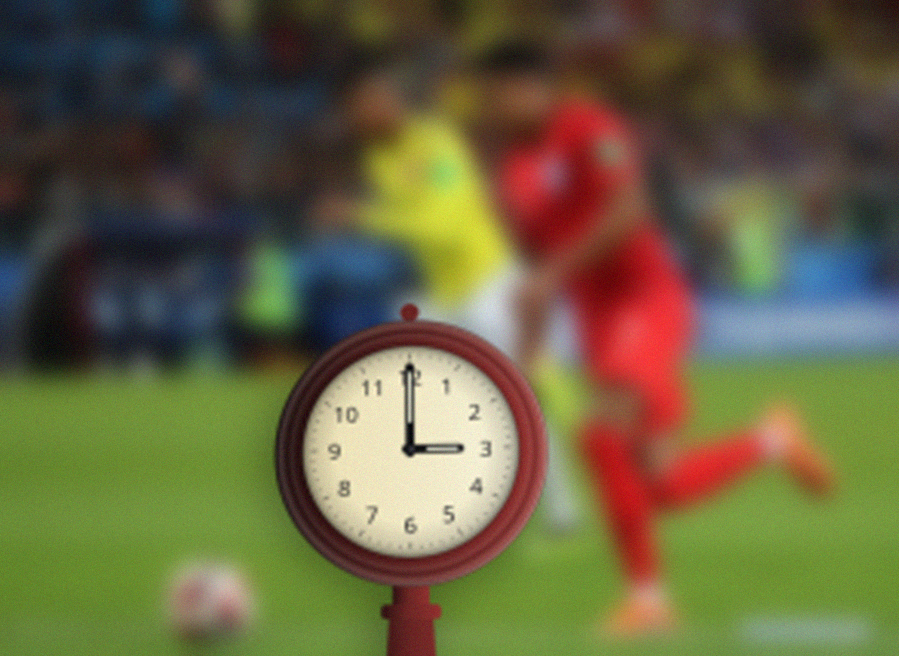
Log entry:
h=3 m=0
